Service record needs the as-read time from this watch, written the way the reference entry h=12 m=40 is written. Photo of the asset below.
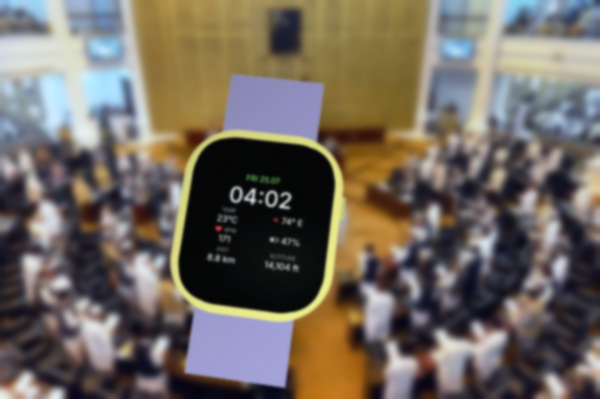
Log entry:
h=4 m=2
